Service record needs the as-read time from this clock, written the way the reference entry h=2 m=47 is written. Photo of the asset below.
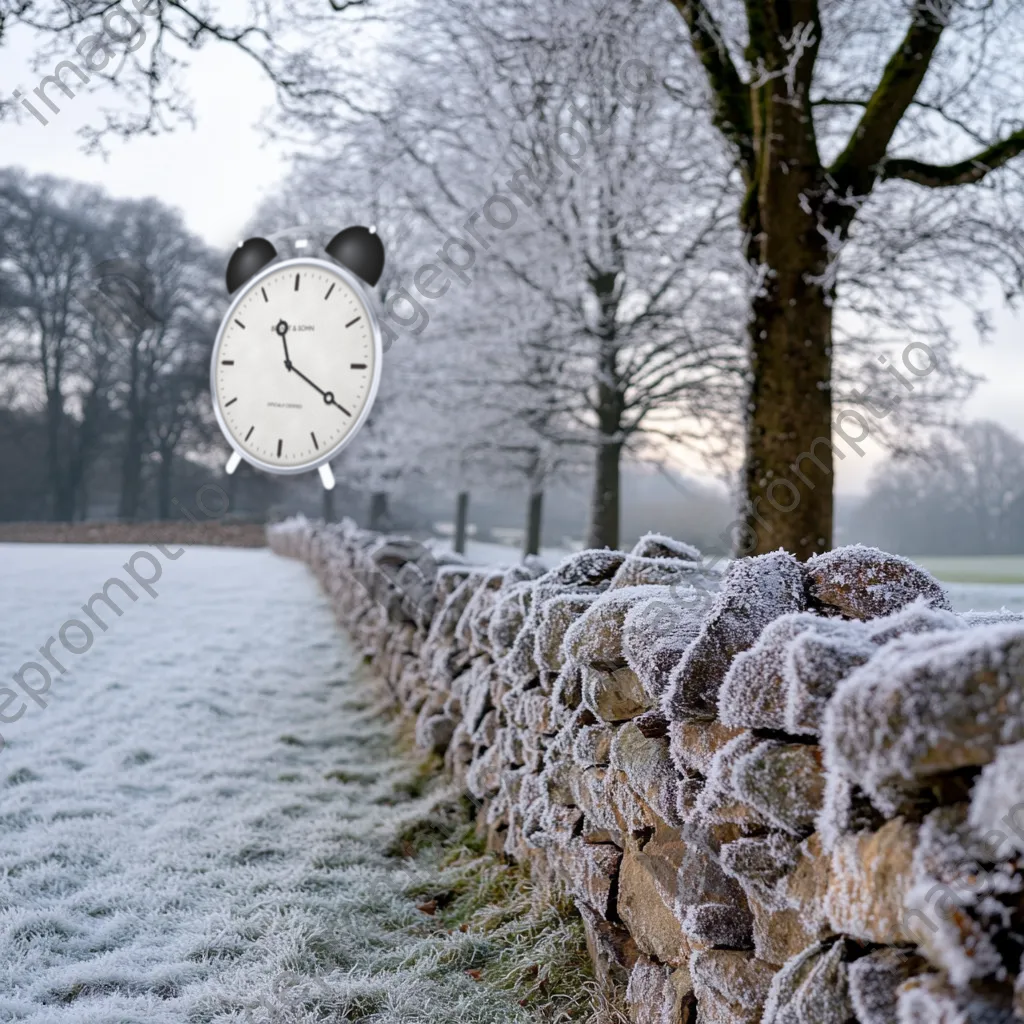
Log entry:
h=11 m=20
